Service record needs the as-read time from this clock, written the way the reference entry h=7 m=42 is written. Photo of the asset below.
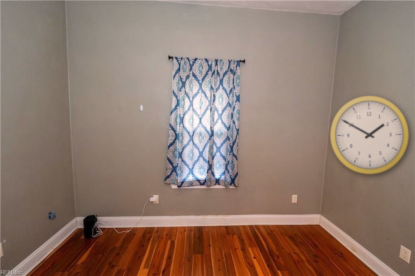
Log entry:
h=1 m=50
